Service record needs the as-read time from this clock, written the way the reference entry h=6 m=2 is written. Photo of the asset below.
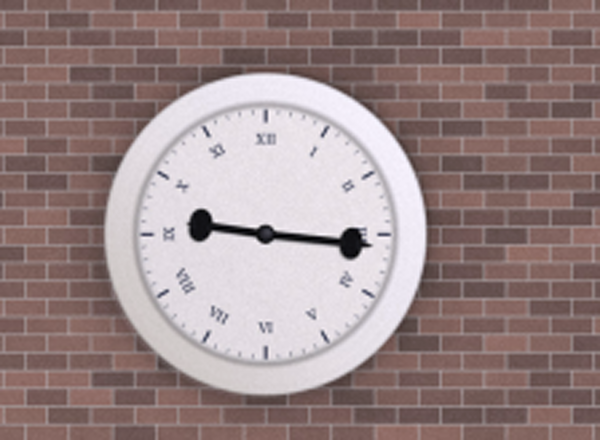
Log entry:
h=9 m=16
